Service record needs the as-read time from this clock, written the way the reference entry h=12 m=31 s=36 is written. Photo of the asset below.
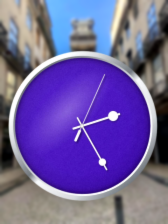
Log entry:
h=2 m=25 s=4
